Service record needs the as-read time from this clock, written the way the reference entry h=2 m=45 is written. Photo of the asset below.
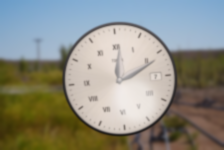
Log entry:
h=12 m=11
